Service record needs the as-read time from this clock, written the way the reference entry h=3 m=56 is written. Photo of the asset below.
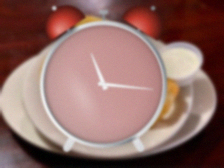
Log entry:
h=11 m=16
